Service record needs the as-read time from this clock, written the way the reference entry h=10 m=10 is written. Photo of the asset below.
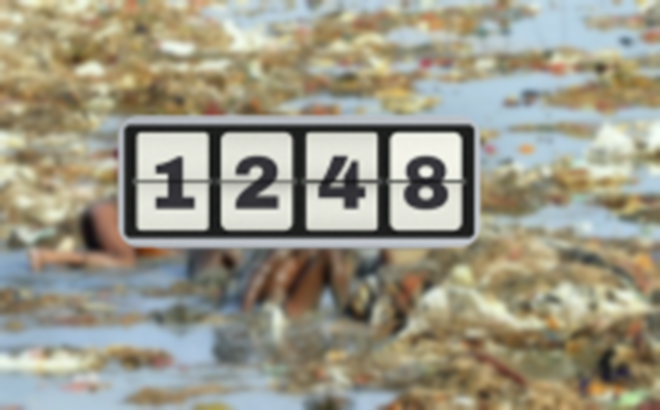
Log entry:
h=12 m=48
